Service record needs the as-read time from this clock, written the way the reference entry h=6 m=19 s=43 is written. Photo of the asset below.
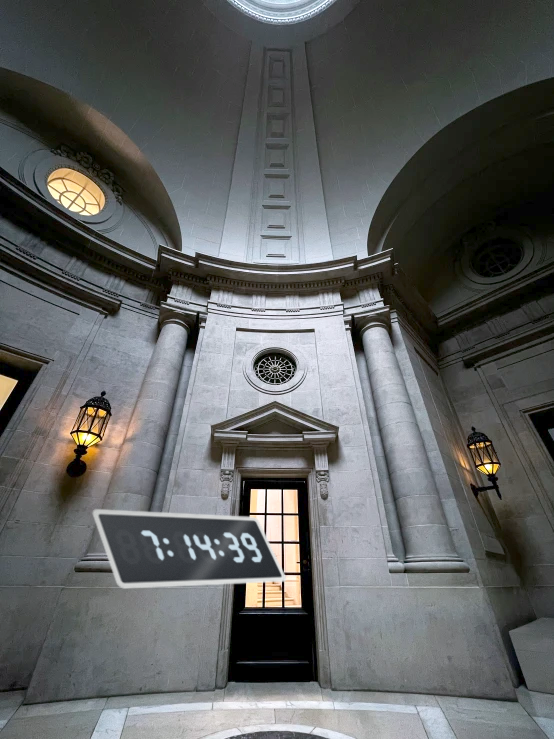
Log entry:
h=7 m=14 s=39
